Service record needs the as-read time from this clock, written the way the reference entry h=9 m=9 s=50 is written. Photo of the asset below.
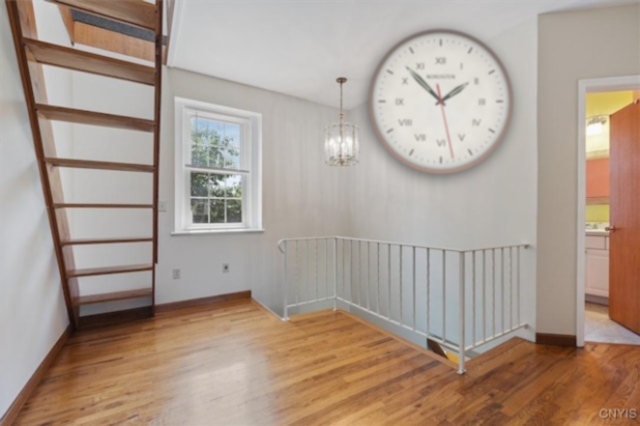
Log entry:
h=1 m=52 s=28
